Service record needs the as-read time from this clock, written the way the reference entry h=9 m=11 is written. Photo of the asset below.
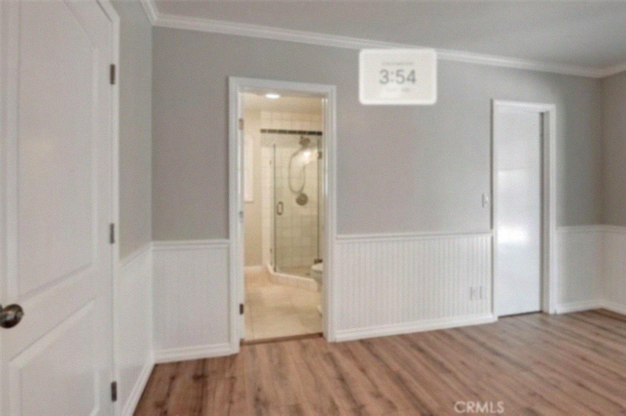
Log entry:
h=3 m=54
